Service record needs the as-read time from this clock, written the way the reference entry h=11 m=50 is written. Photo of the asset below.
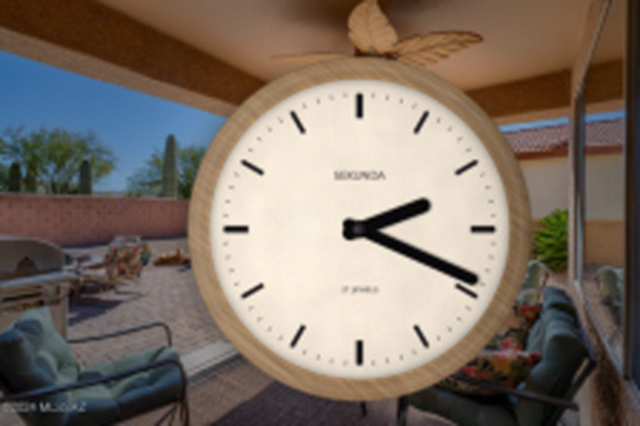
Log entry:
h=2 m=19
